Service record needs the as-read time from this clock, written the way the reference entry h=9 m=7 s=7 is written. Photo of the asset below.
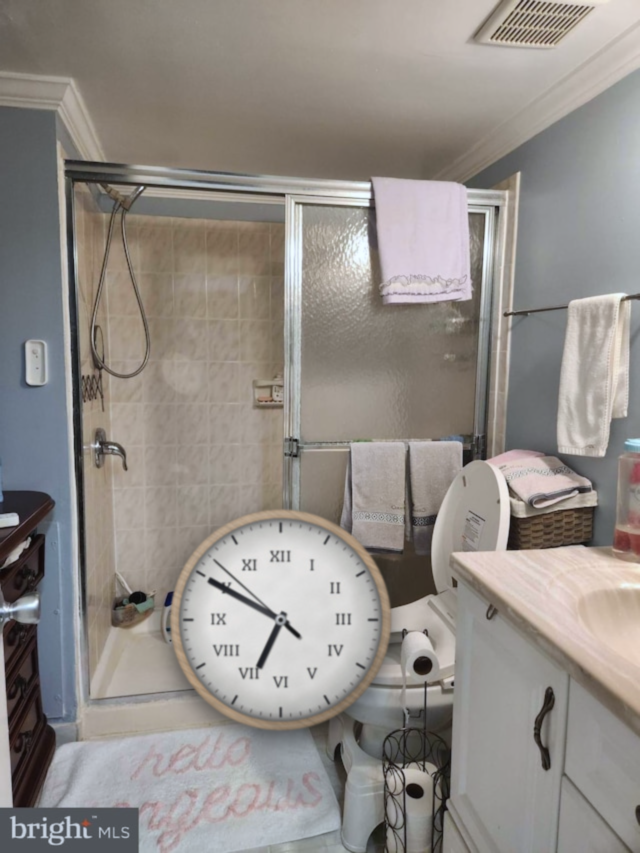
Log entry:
h=6 m=49 s=52
